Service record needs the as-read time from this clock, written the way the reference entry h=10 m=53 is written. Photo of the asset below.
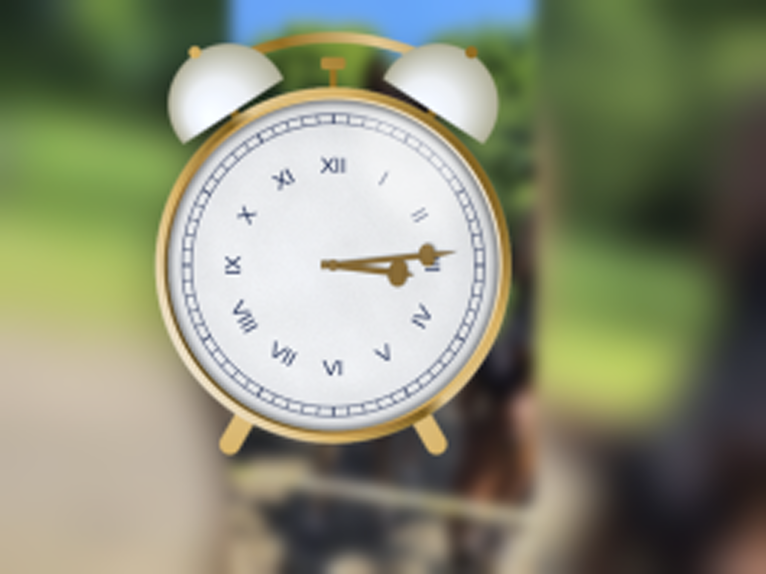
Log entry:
h=3 m=14
